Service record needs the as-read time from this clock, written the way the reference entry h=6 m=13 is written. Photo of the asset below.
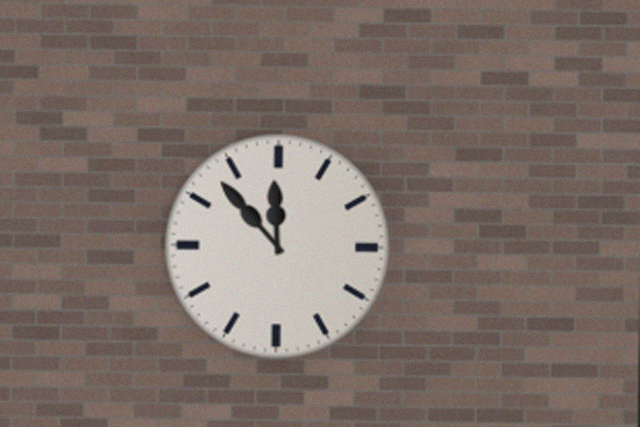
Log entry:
h=11 m=53
